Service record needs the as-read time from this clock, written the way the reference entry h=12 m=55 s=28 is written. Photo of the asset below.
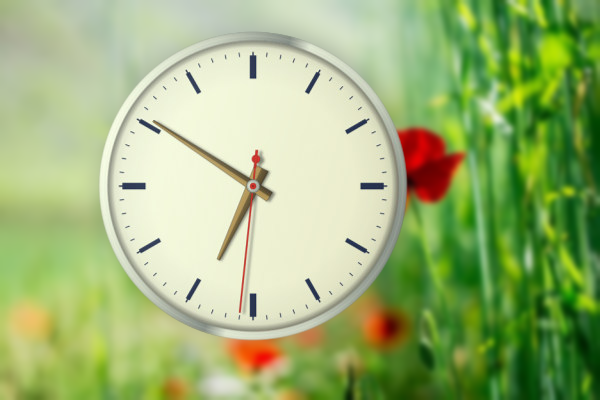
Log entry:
h=6 m=50 s=31
